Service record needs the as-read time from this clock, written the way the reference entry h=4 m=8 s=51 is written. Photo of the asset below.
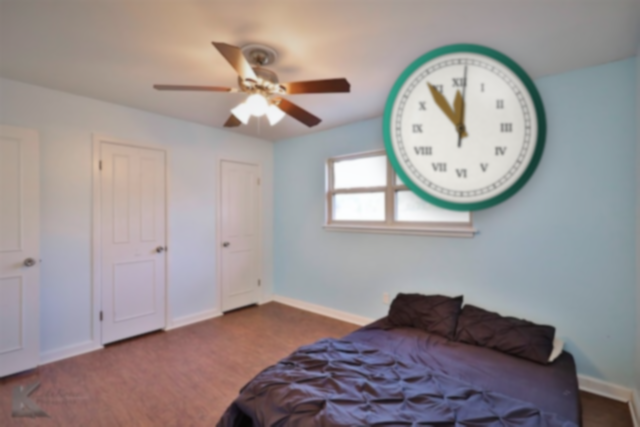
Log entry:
h=11 m=54 s=1
